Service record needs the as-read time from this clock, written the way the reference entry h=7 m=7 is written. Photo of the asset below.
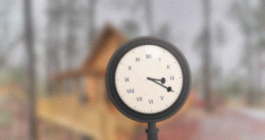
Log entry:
h=3 m=20
